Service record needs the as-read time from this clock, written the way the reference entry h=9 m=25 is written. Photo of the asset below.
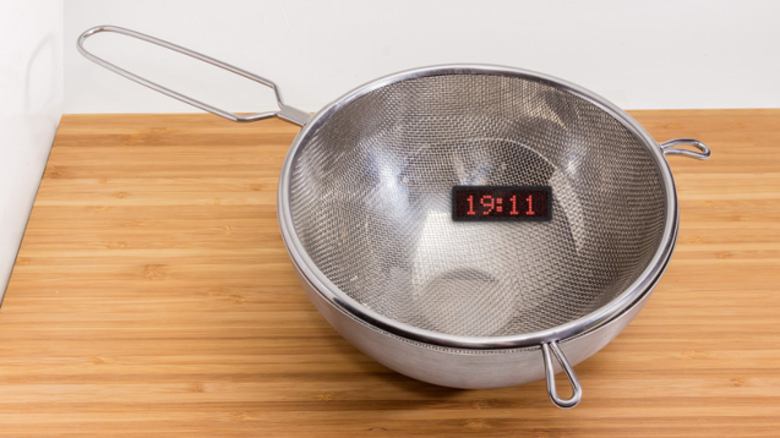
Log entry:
h=19 m=11
